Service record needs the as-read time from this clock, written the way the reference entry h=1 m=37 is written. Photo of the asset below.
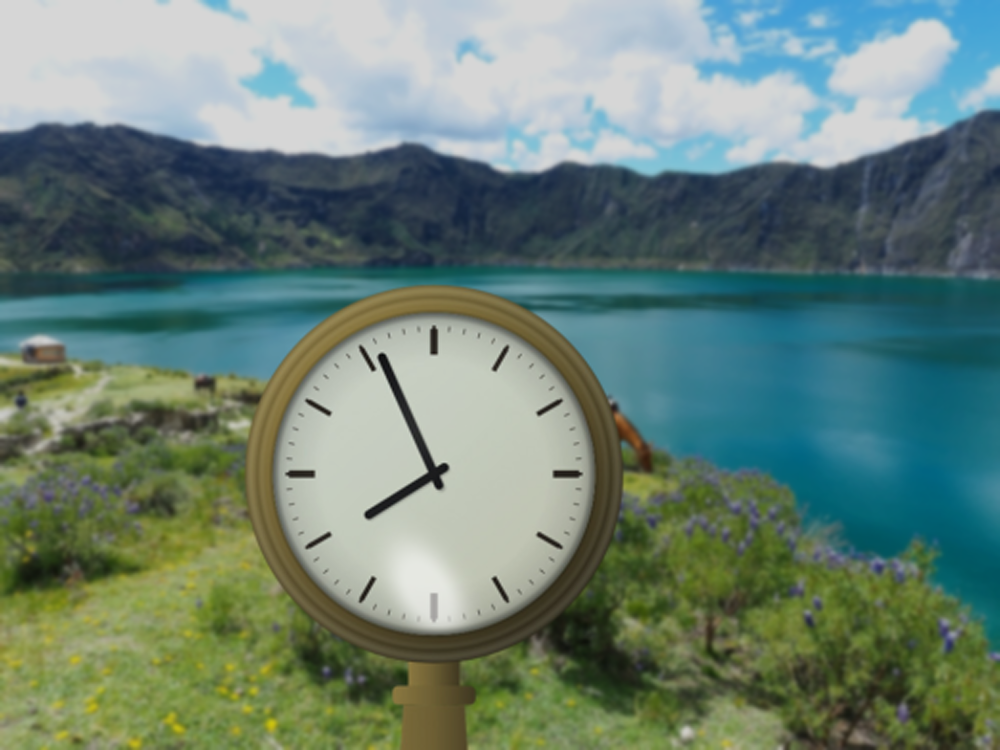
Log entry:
h=7 m=56
